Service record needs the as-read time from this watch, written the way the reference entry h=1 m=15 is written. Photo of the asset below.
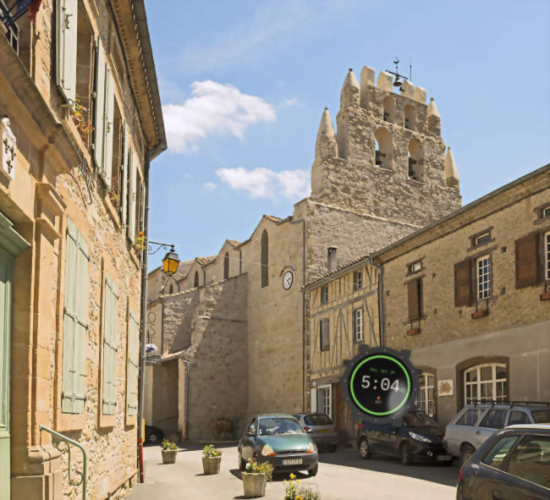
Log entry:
h=5 m=4
